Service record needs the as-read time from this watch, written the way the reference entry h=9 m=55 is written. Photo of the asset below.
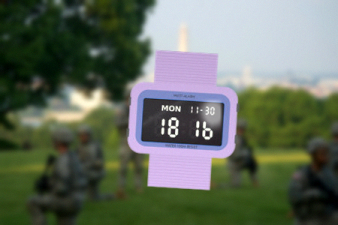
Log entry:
h=18 m=16
